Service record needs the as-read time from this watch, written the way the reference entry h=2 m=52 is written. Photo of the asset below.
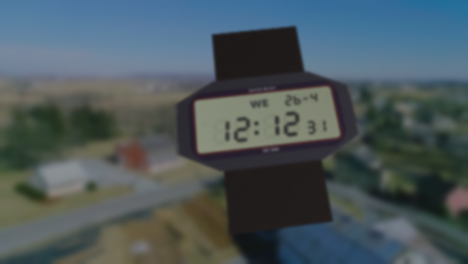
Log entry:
h=12 m=12
